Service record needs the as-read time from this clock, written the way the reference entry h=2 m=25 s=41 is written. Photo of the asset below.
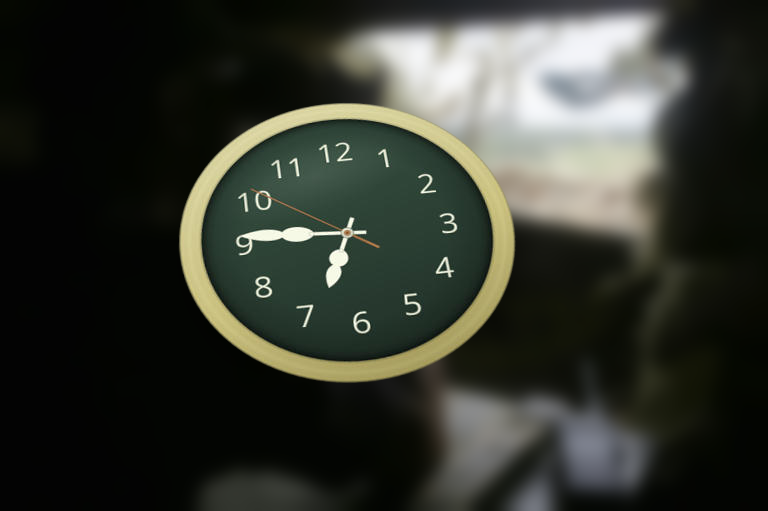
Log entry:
h=6 m=45 s=51
